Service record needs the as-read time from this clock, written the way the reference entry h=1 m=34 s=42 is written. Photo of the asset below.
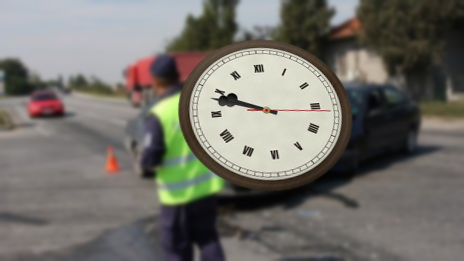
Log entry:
h=9 m=48 s=16
